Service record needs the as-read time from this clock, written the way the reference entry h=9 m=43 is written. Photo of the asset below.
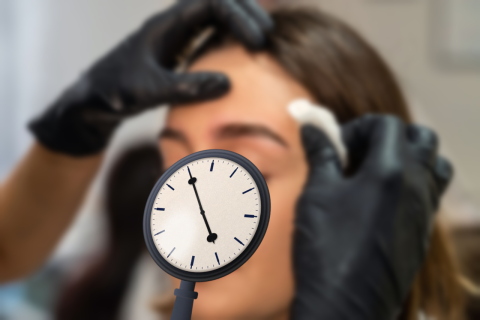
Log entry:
h=4 m=55
